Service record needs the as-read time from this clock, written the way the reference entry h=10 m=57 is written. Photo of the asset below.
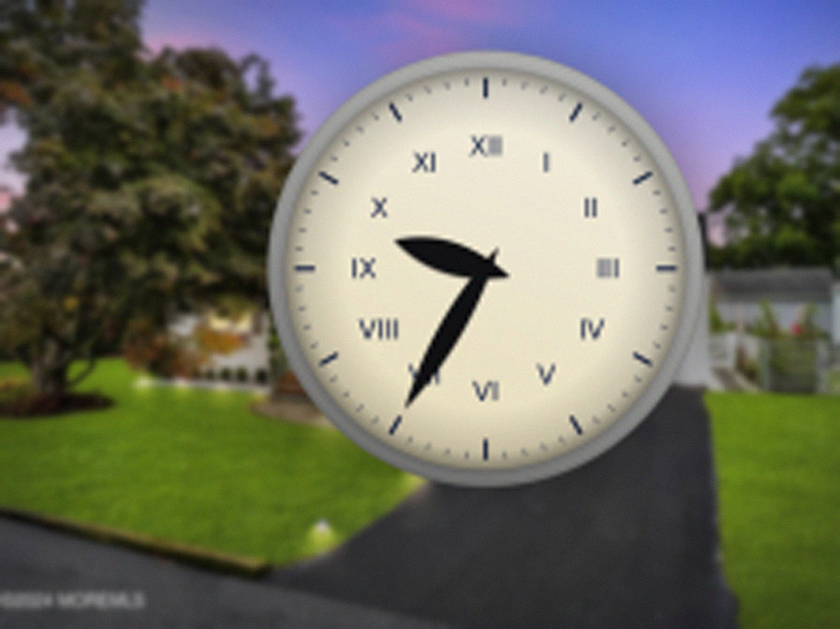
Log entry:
h=9 m=35
